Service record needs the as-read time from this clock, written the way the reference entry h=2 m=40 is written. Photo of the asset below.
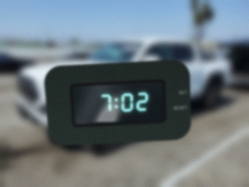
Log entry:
h=7 m=2
